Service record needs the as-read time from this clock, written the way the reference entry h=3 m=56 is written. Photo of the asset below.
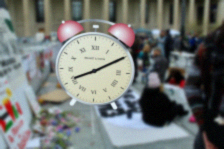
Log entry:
h=8 m=10
